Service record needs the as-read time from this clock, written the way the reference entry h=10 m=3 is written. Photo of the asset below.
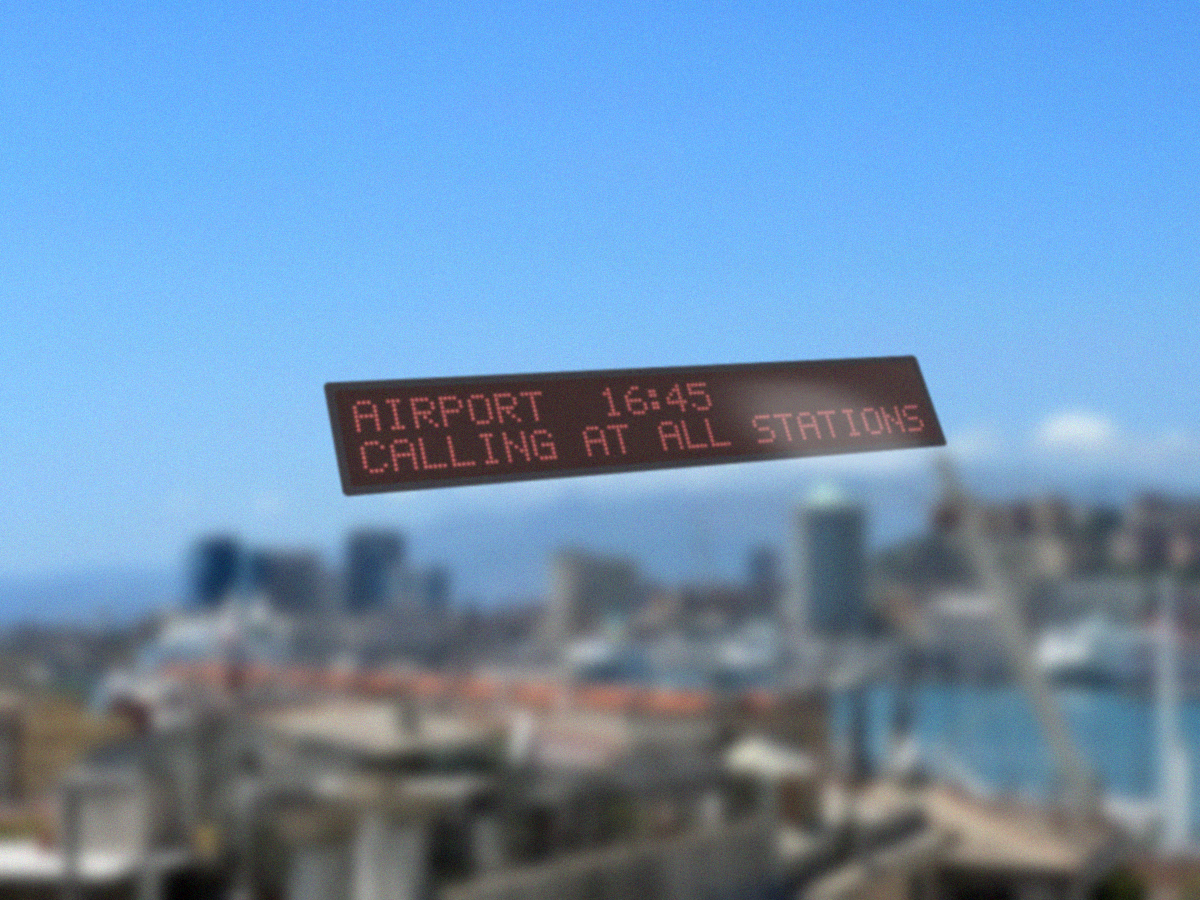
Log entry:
h=16 m=45
